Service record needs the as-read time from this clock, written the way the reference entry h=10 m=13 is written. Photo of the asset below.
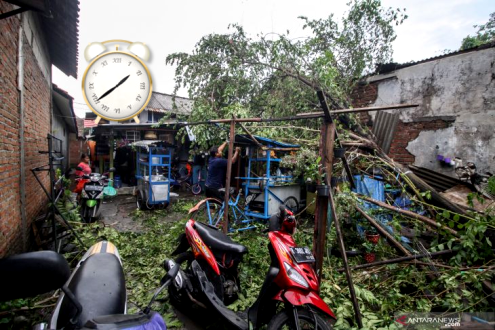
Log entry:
h=1 m=39
